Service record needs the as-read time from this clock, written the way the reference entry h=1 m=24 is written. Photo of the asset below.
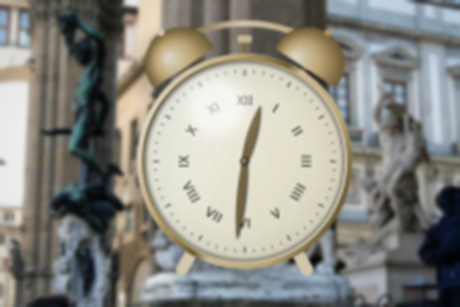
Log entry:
h=12 m=31
